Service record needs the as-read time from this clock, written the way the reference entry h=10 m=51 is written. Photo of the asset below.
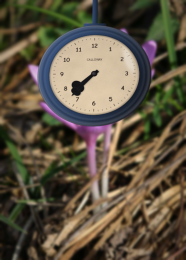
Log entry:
h=7 m=37
